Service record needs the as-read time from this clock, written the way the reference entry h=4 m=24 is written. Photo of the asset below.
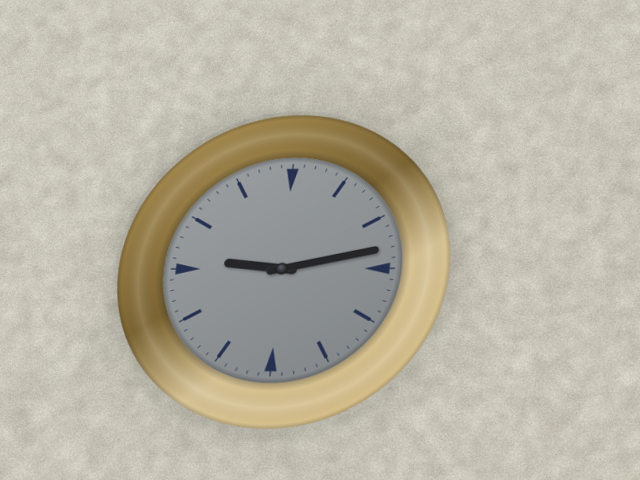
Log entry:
h=9 m=13
